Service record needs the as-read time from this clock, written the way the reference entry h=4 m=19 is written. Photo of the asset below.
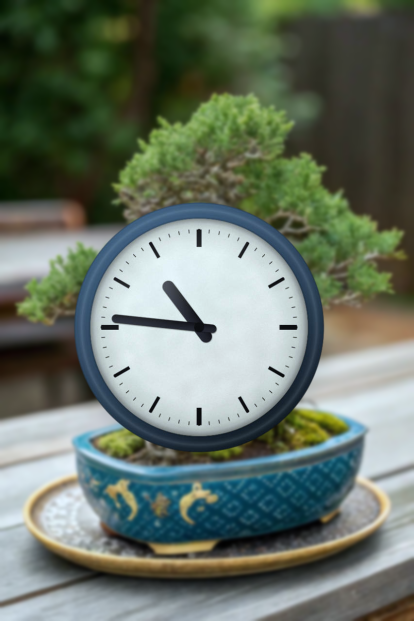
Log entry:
h=10 m=46
